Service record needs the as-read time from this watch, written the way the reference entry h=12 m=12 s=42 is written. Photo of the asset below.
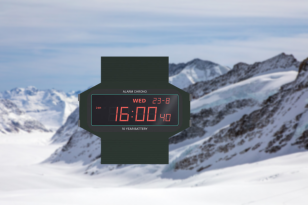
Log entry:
h=16 m=0 s=40
